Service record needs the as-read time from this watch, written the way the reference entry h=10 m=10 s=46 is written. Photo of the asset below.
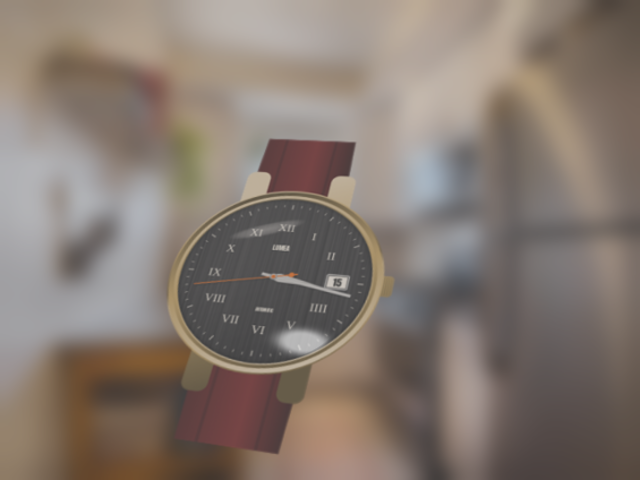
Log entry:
h=3 m=16 s=43
